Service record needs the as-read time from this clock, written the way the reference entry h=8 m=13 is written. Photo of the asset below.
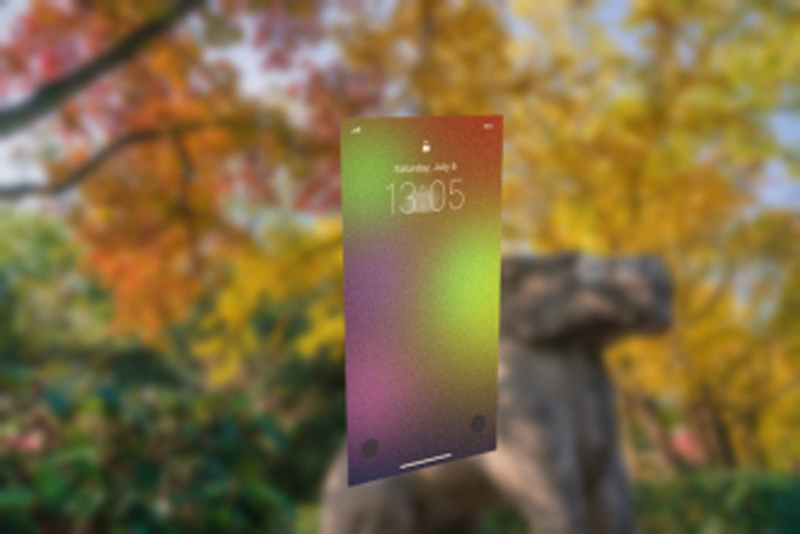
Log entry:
h=13 m=5
